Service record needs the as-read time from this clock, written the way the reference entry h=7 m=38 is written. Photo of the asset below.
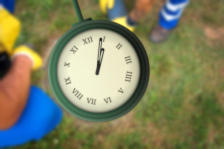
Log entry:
h=1 m=4
